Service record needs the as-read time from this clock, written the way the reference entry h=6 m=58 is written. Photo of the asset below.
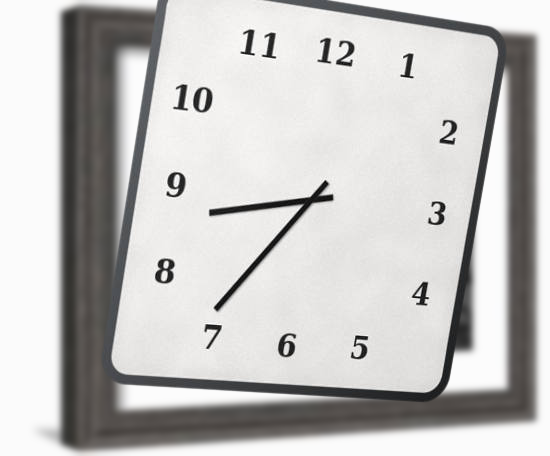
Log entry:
h=8 m=36
